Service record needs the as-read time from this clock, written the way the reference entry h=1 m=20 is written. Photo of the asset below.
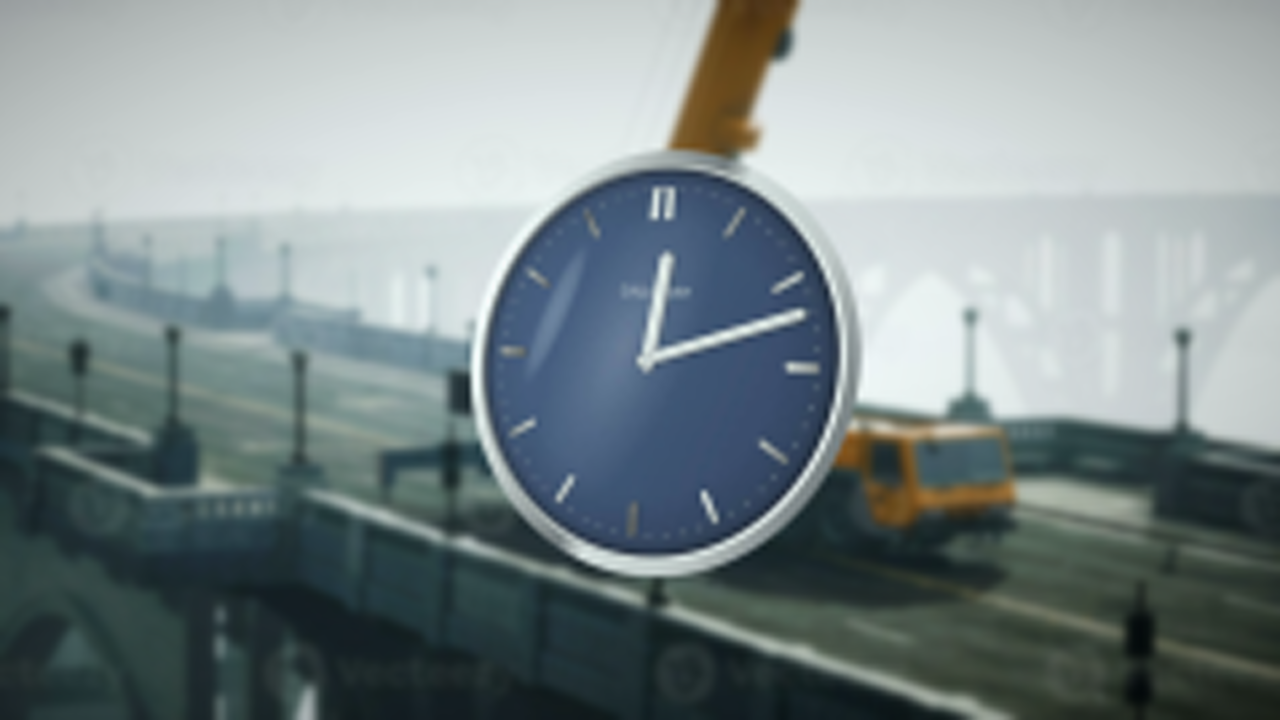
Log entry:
h=12 m=12
